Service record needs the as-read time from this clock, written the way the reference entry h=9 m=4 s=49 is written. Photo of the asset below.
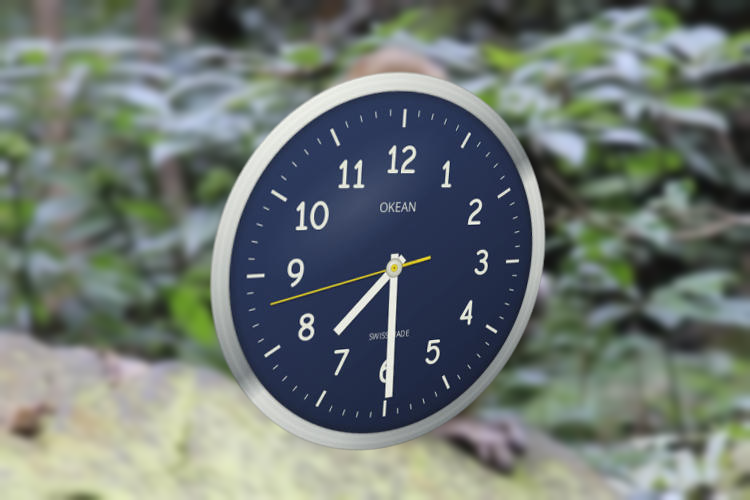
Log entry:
h=7 m=29 s=43
